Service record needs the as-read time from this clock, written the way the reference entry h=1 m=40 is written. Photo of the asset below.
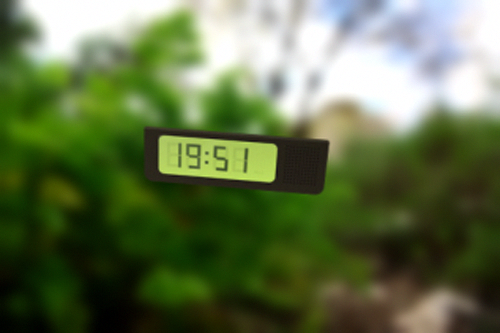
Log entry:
h=19 m=51
